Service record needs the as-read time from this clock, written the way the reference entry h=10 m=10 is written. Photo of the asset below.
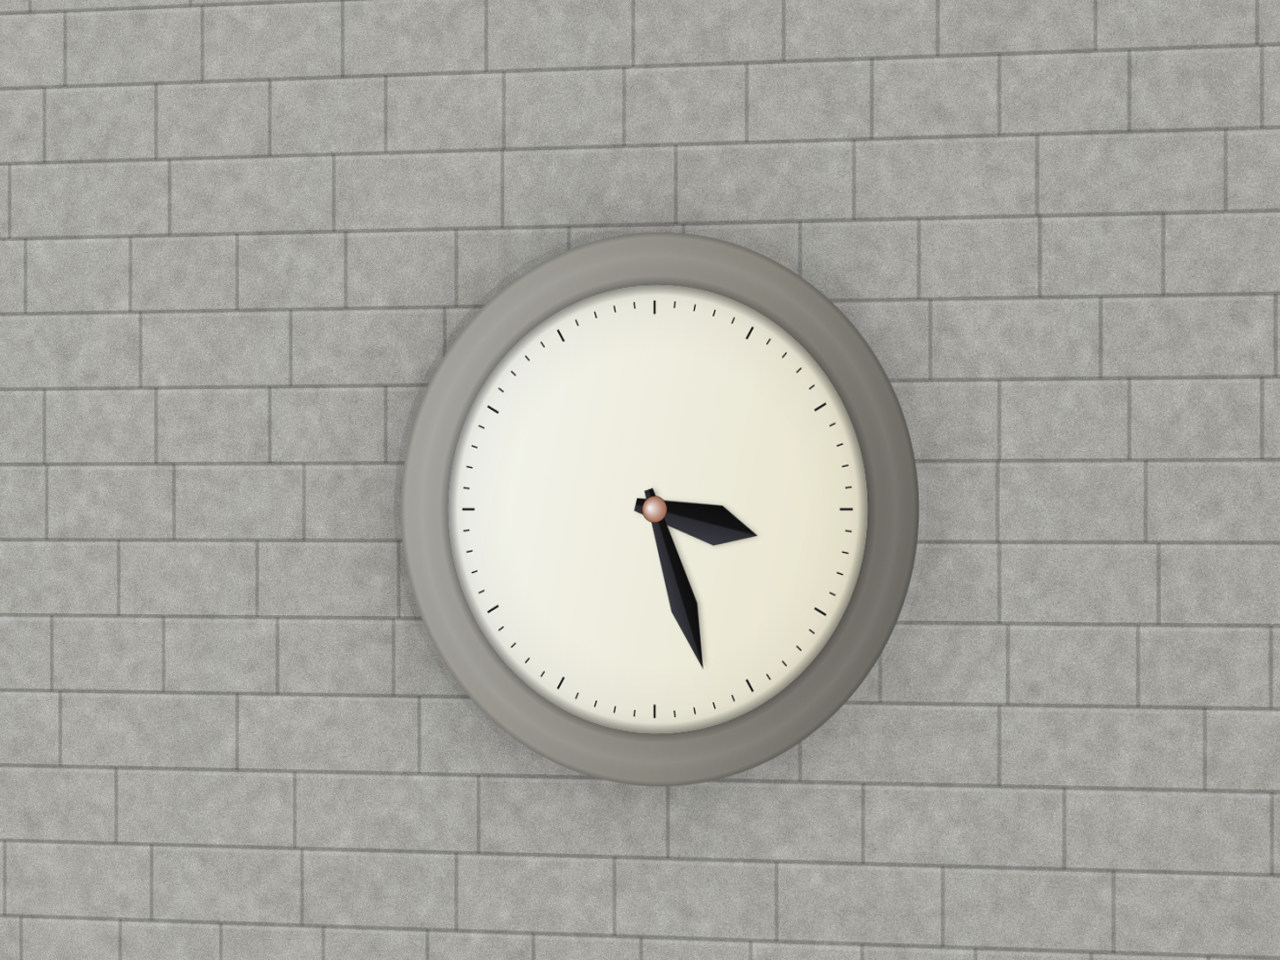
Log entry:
h=3 m=27
